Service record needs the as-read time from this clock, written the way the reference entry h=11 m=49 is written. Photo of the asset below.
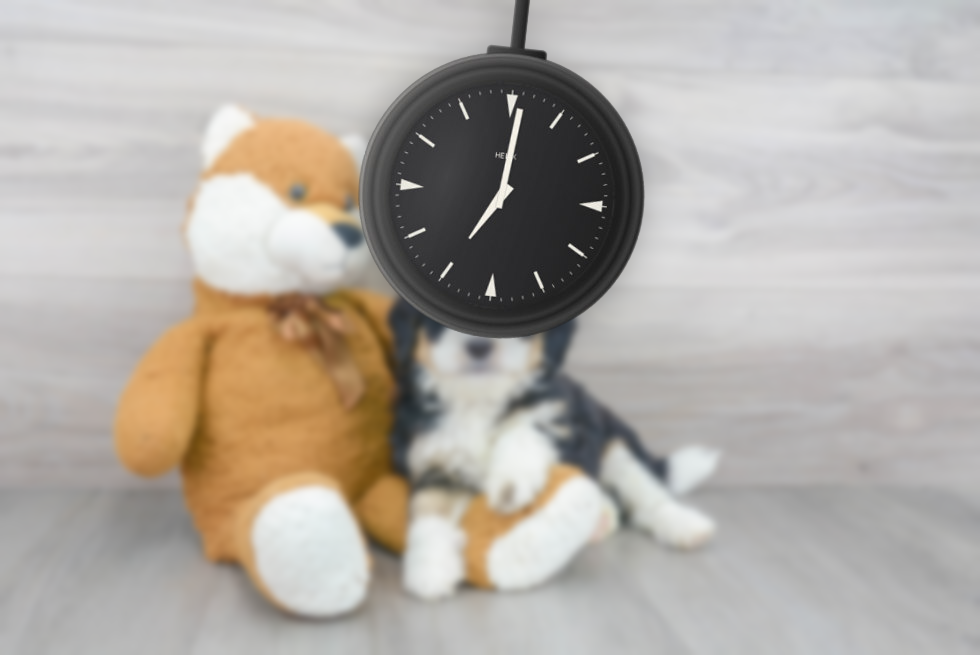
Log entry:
h=7 m=1
